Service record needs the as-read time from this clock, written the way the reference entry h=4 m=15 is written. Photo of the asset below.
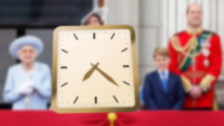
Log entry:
h=7 m=22
